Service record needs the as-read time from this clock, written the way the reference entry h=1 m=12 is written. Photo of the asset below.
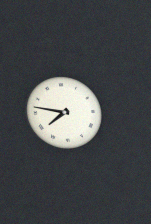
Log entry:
h=7 m=47
